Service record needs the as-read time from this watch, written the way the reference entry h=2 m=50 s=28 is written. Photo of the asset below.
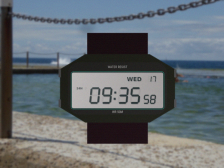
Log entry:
h=9 m=35 s=58
